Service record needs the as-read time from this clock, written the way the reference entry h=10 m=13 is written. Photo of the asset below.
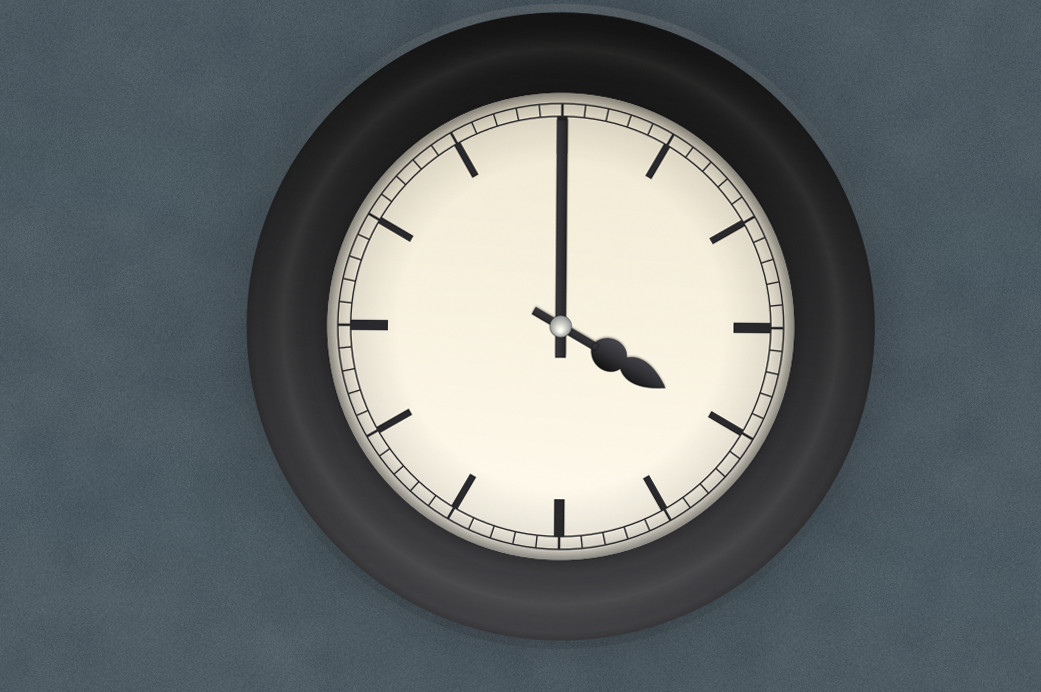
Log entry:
h=4 m=0
